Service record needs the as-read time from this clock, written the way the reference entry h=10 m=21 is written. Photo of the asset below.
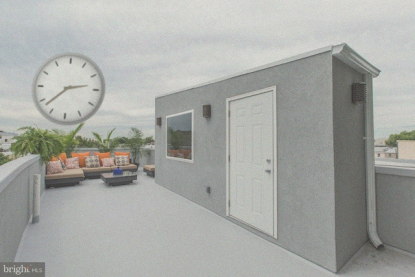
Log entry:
h=2 m=38
